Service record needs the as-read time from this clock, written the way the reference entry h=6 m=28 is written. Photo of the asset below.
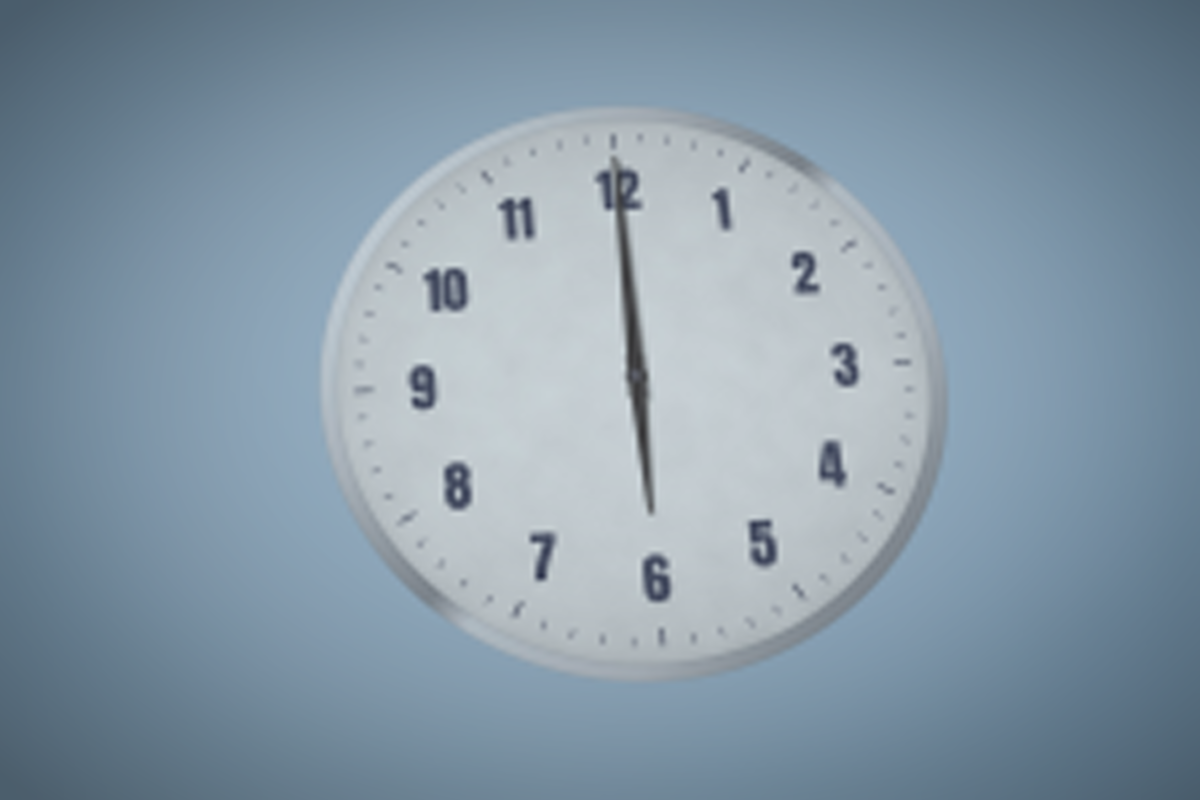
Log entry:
h=6 m=0
